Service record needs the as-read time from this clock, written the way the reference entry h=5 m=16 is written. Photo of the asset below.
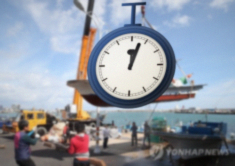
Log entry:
h=12 m=3
